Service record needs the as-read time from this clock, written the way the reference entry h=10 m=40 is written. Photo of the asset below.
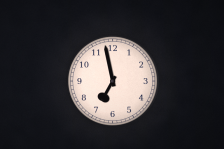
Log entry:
h=6 m=58
